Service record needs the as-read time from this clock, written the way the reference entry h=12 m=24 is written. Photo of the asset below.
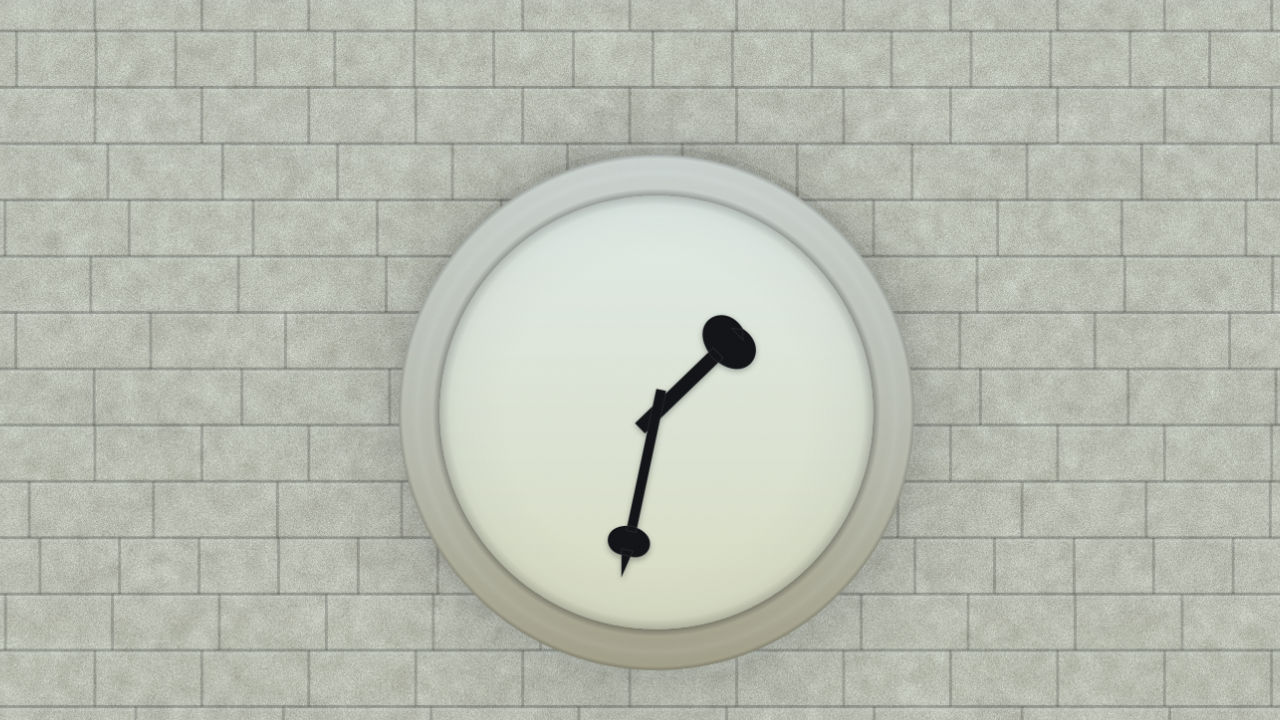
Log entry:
h=1 m=32
